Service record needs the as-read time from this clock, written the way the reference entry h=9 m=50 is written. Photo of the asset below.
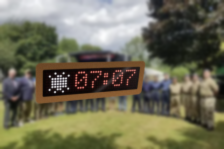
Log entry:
h=7 m=7
